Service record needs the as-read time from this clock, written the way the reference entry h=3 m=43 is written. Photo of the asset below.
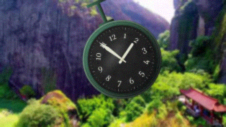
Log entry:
h=1 m=55
